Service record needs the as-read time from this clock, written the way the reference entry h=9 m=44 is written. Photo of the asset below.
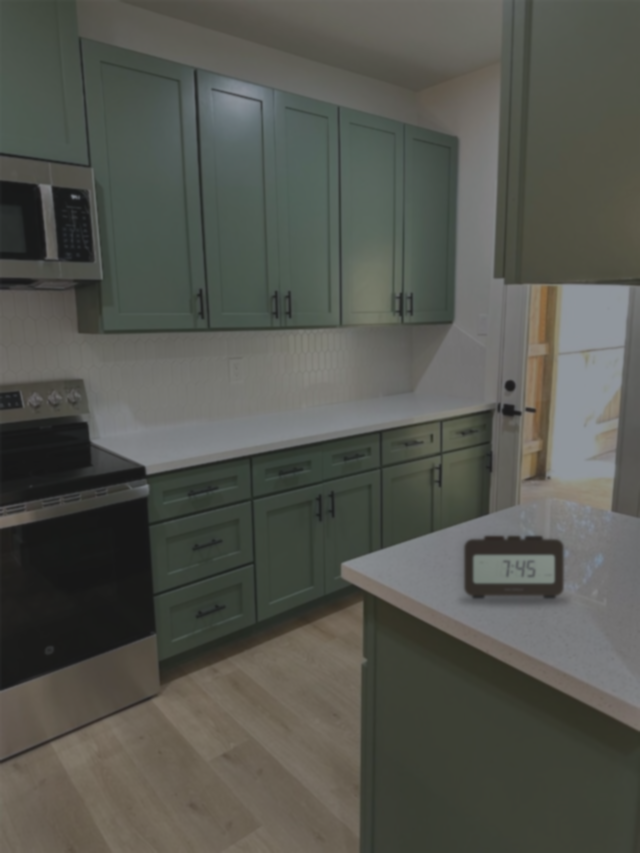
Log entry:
h=7 m=45
